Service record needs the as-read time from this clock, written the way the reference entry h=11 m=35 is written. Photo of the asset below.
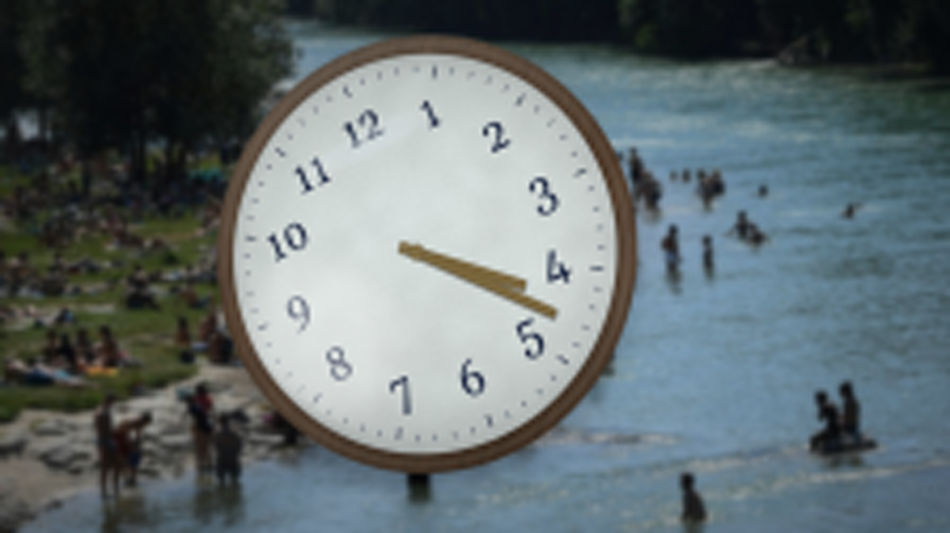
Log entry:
h=4 m=23
